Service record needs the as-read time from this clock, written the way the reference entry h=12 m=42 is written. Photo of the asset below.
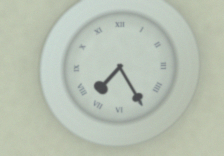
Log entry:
h=7 m=25
